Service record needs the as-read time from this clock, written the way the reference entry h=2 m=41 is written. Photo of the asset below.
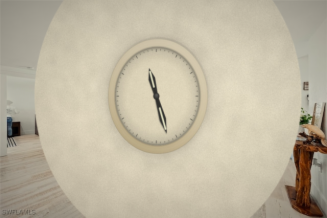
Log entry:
h=11 m=27
